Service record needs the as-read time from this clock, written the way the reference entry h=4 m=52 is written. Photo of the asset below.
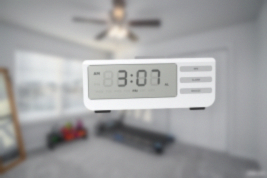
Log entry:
h=3 m=7
